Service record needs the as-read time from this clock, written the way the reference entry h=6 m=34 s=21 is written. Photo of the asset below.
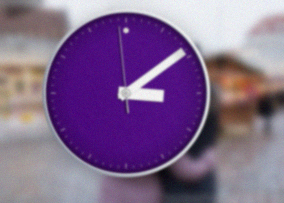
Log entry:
h=3 m=8 s=59
